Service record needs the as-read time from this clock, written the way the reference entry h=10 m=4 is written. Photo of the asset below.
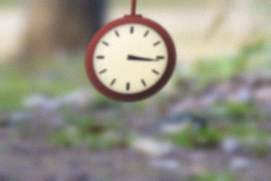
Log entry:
h=3 m=16
